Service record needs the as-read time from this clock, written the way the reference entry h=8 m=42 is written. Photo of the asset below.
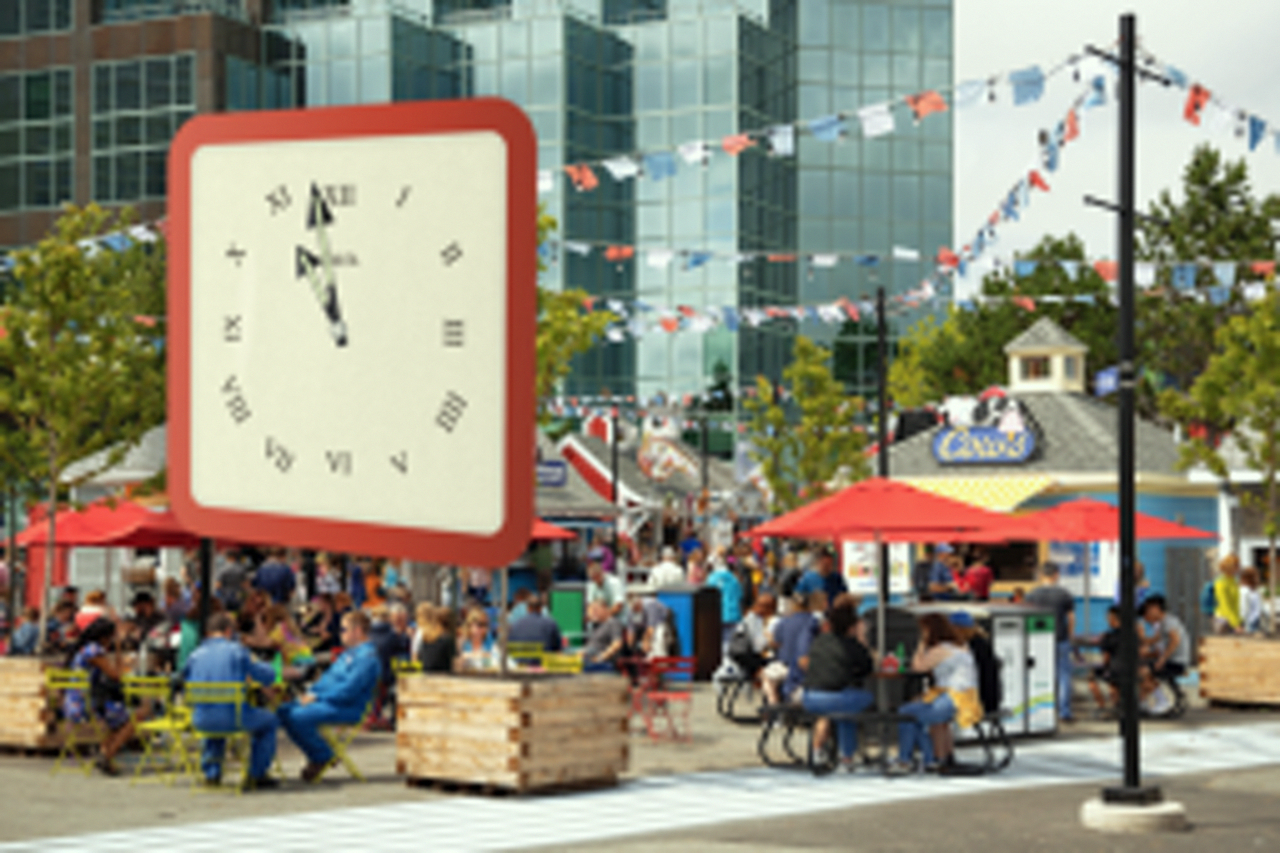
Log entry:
h=10 m=58
